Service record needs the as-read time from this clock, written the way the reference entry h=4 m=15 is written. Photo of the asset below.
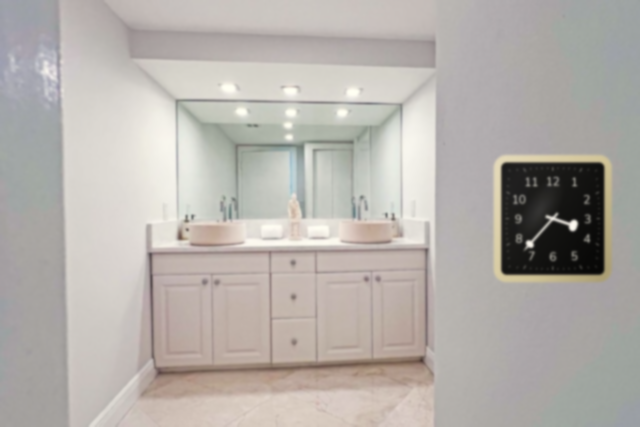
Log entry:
h=3 m=37
